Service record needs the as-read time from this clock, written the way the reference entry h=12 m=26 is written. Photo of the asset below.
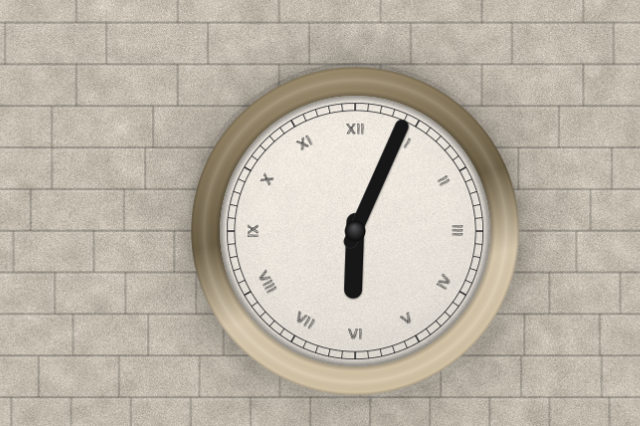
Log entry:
h=6 m=4
